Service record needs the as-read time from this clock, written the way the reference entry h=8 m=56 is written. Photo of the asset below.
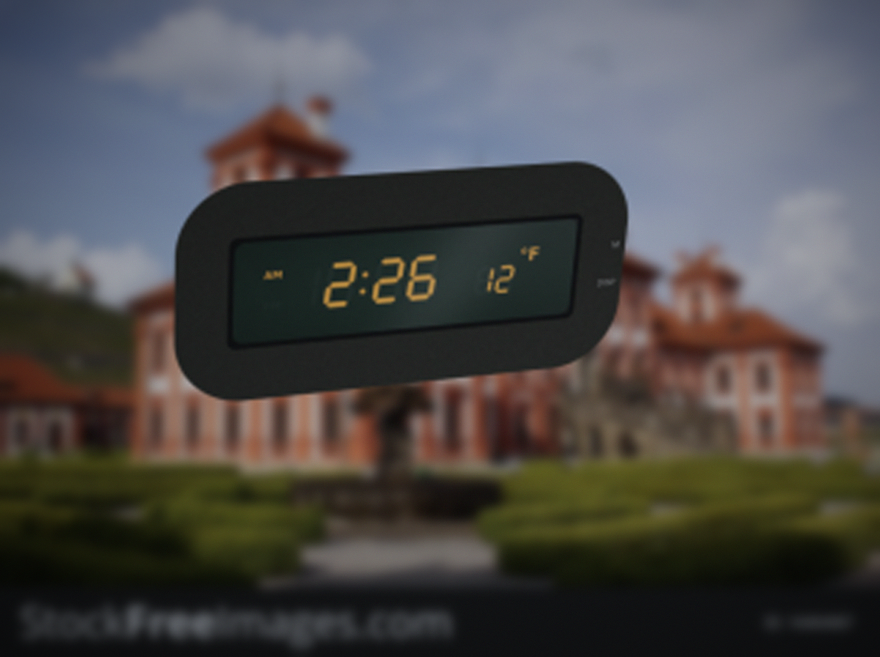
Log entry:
h=2 m=26
